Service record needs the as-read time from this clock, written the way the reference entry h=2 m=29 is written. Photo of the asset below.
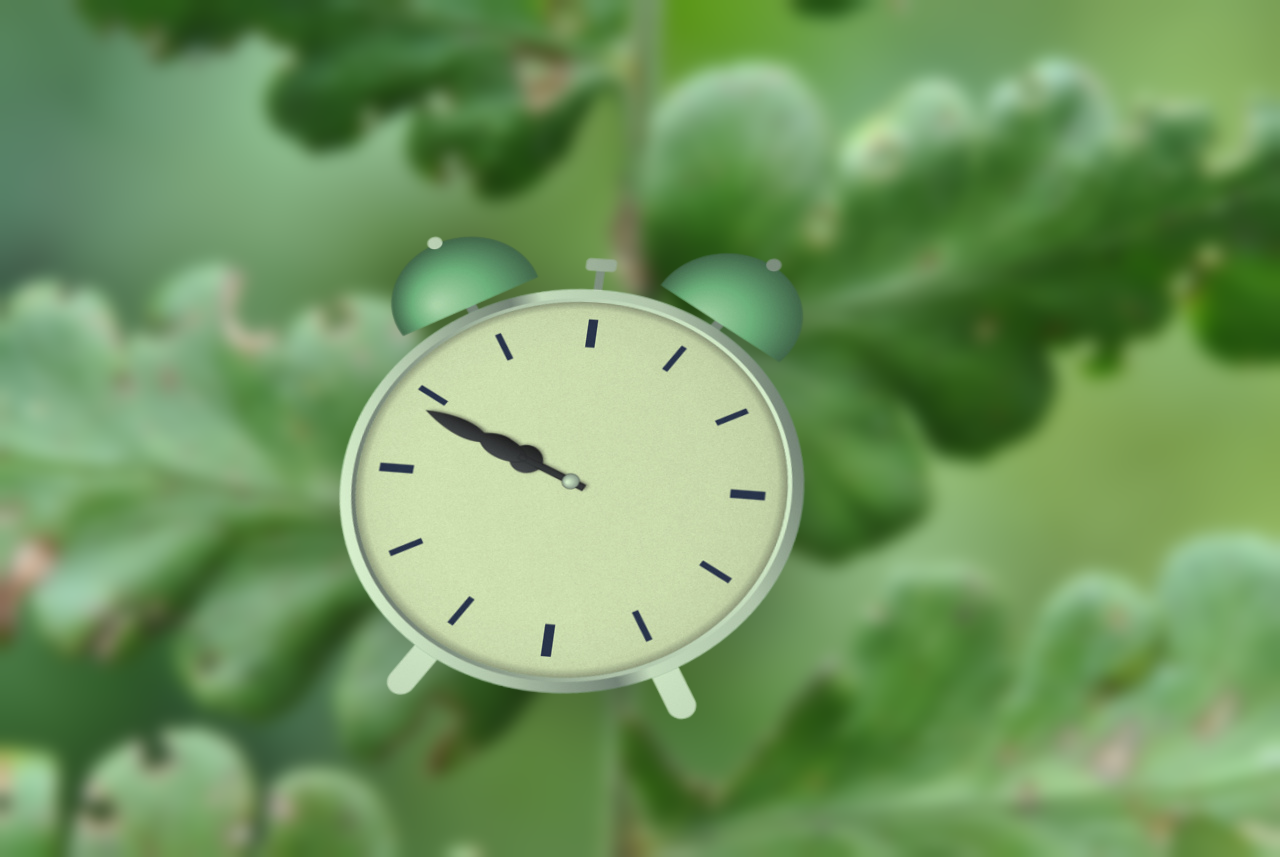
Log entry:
h=9 m=49
